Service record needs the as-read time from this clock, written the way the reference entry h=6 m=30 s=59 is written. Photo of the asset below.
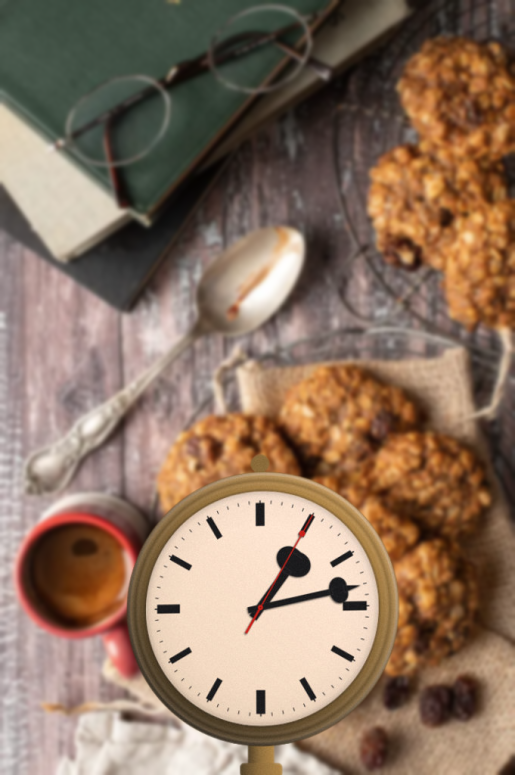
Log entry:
h=1 m=13 s=5
